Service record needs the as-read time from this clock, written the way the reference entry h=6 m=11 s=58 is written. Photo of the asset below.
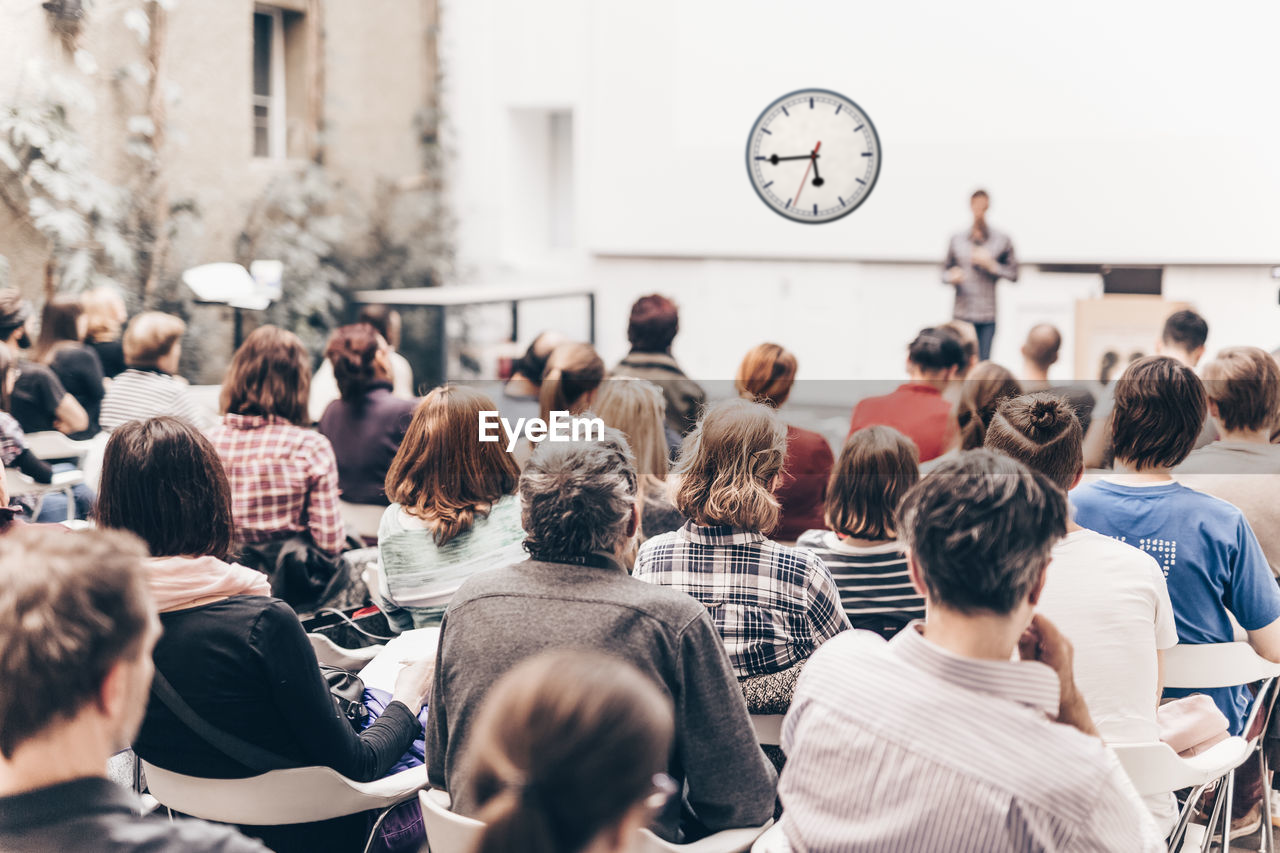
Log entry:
h=5 m=44 s=34
